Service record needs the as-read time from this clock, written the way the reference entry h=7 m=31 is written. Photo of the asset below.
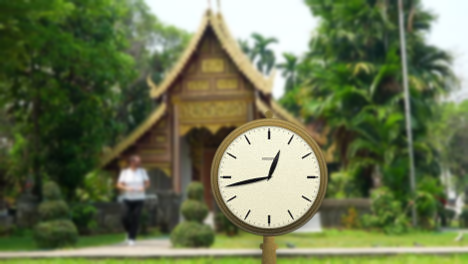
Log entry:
h=12 m=43
